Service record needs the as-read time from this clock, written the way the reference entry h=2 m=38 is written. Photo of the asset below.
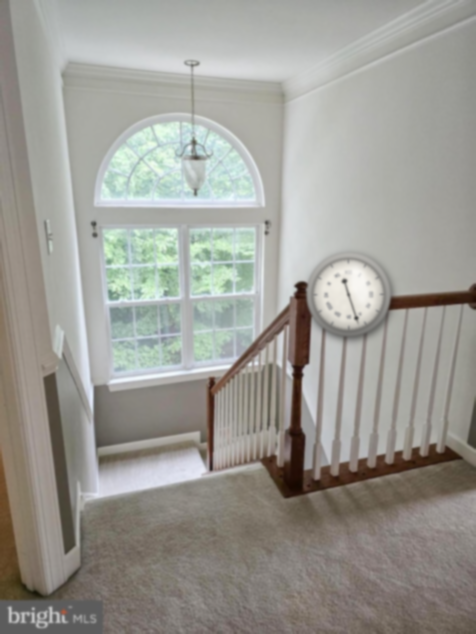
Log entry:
h=11 m=27
